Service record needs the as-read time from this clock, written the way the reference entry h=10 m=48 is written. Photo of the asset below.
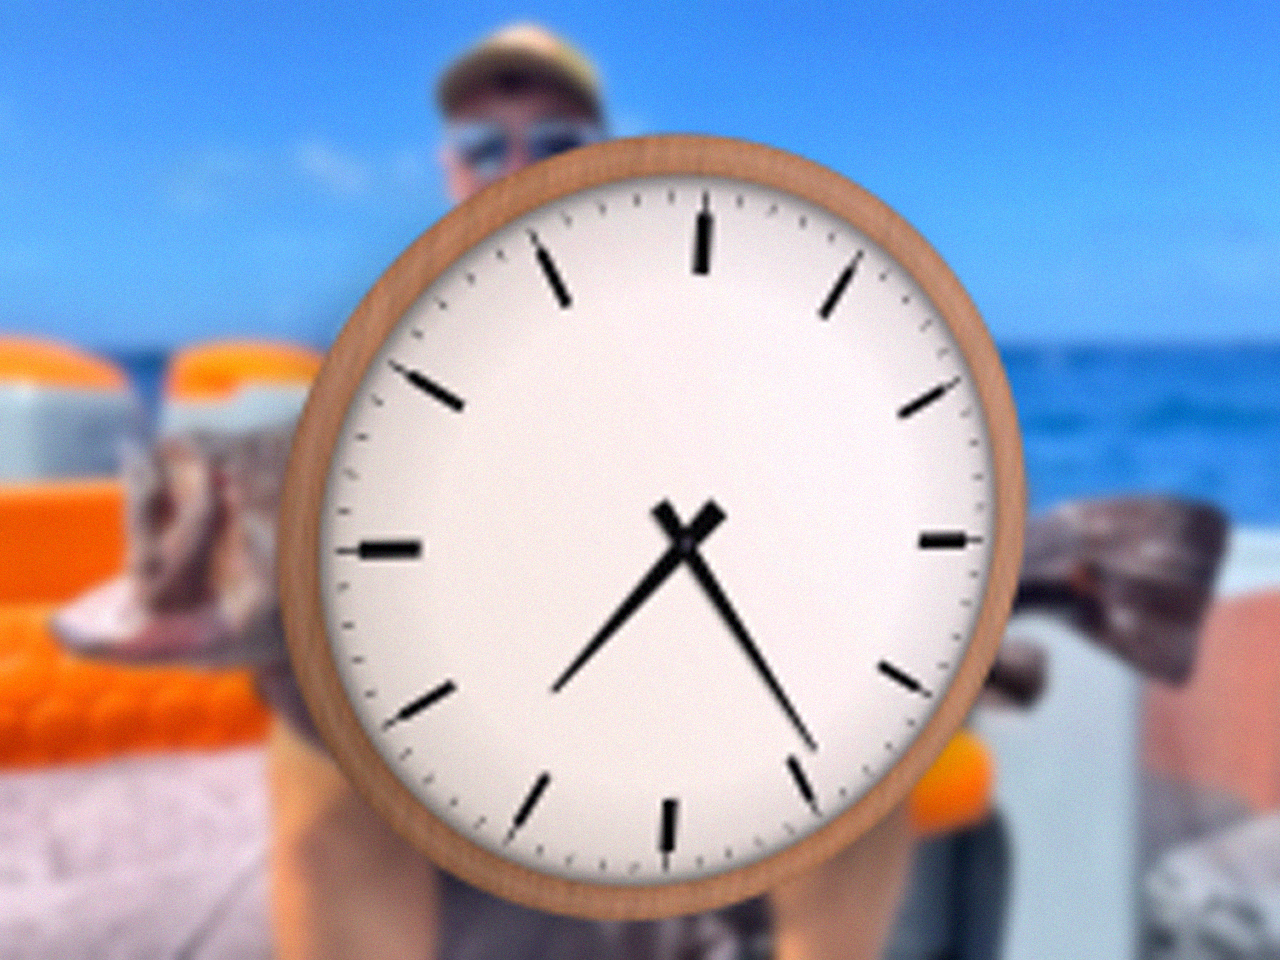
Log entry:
h=7 m=24
